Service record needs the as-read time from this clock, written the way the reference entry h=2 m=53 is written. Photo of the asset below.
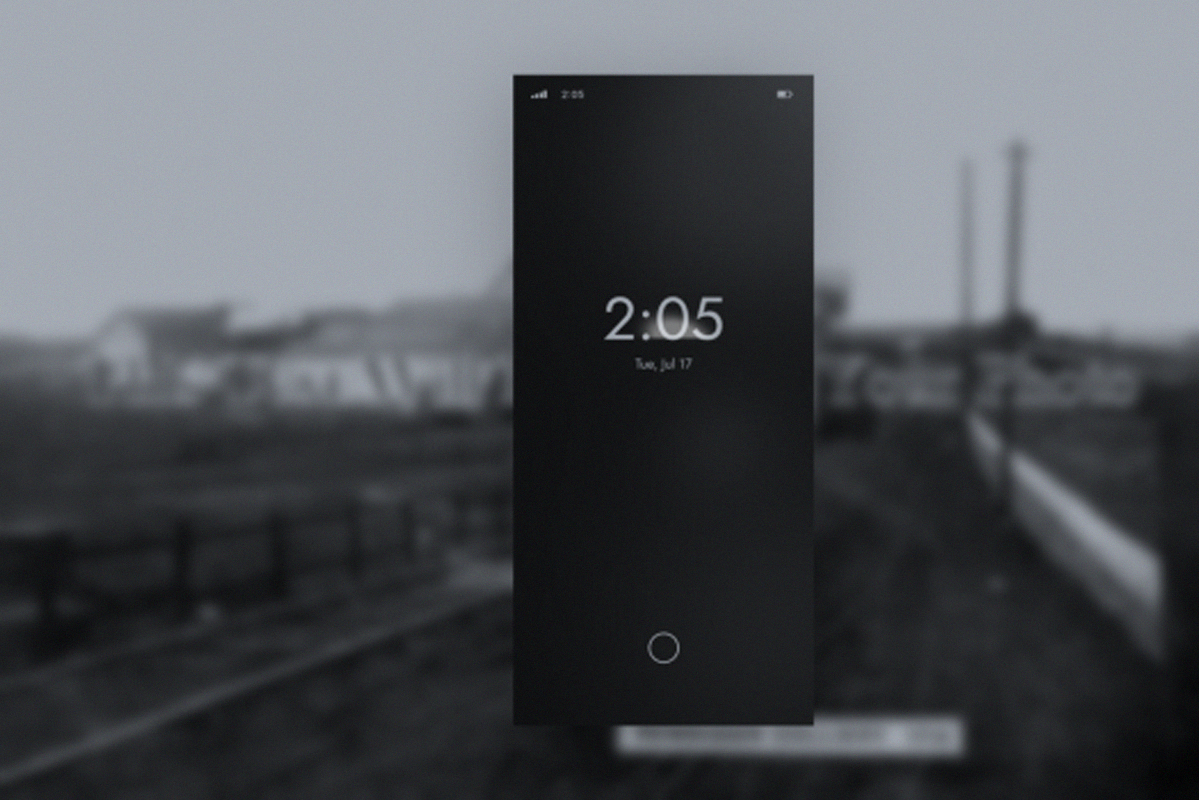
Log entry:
h=2 m=5
